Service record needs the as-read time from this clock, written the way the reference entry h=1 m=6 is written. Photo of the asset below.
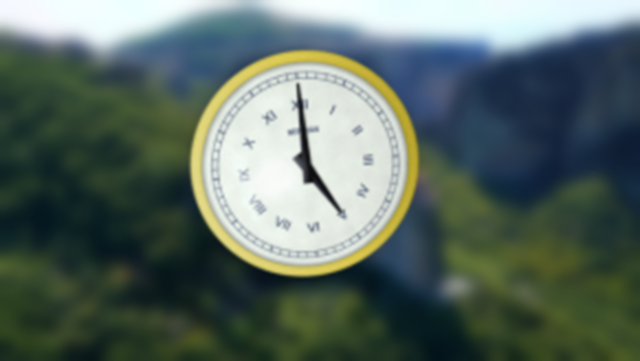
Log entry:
h=5 m=0
